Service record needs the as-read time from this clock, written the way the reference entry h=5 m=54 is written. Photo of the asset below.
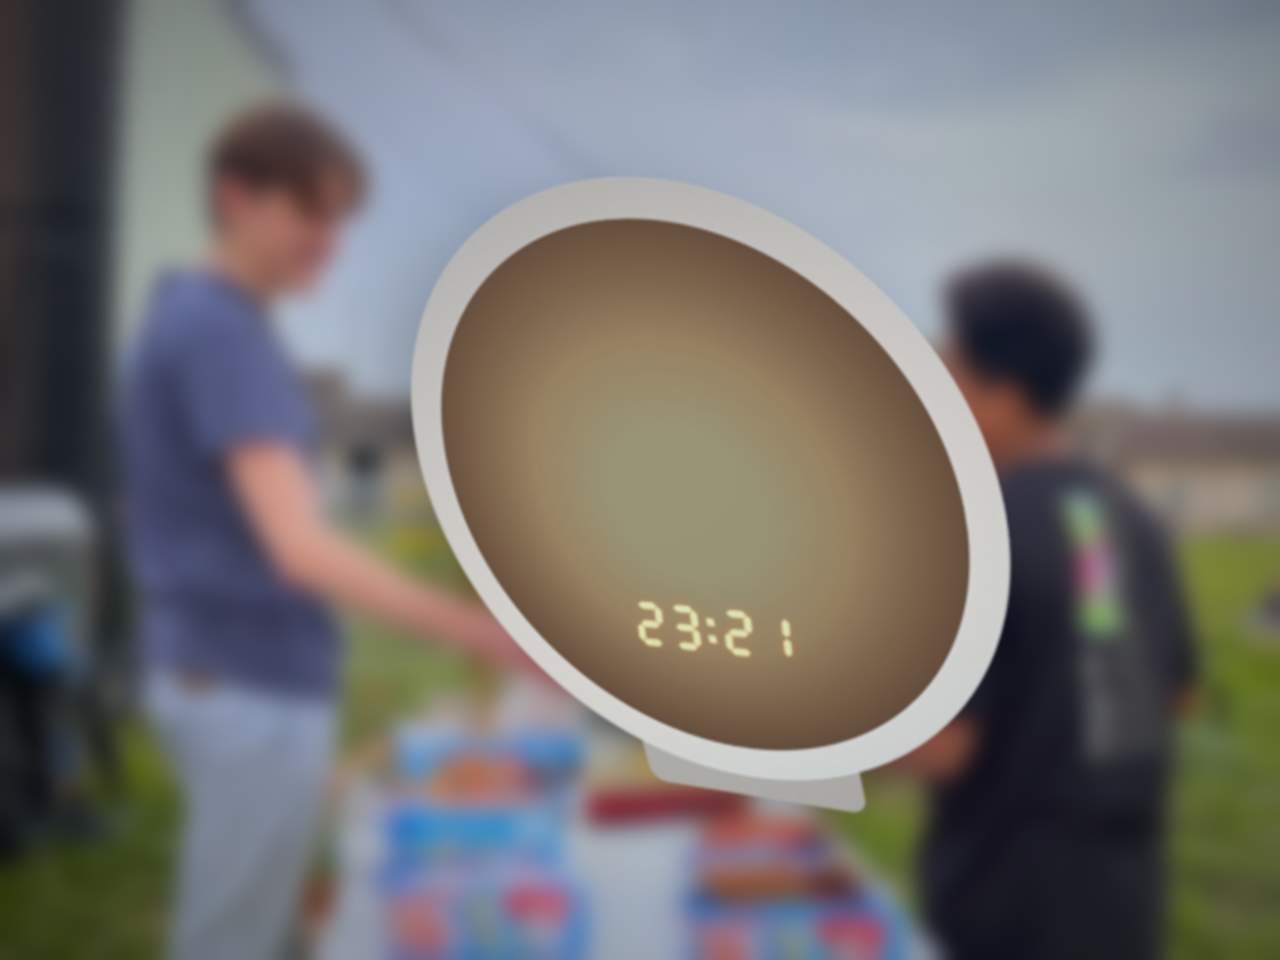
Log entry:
h=23 m=21
